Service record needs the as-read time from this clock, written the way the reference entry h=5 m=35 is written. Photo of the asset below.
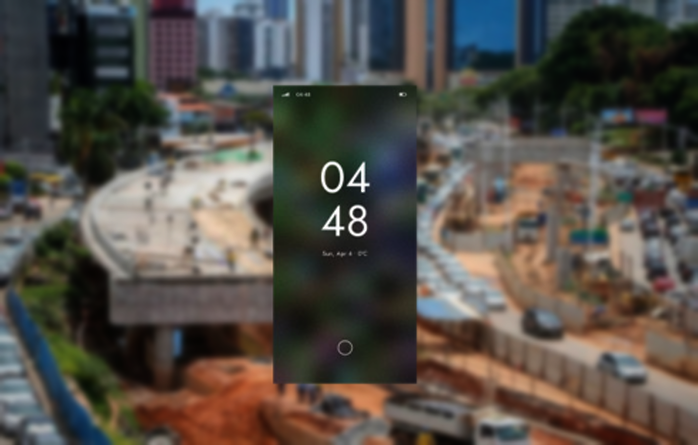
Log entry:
h=4 m=48
